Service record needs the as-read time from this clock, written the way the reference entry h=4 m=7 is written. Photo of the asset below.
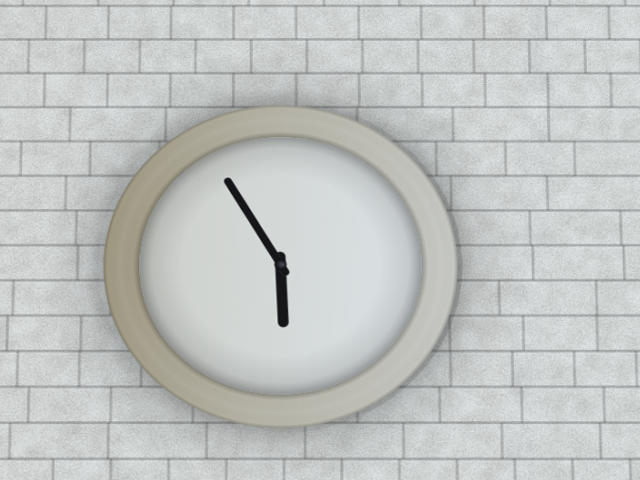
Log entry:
h=5 m=55
